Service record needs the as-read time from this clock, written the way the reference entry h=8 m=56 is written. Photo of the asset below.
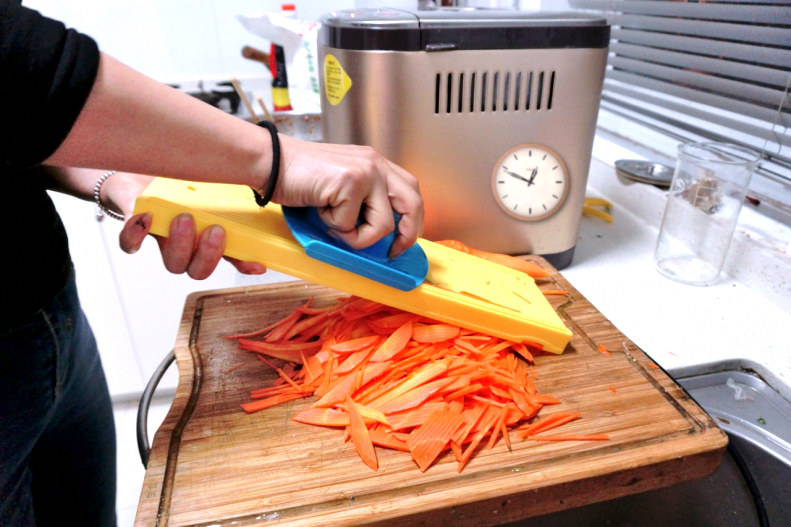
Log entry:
h=12 m=49
